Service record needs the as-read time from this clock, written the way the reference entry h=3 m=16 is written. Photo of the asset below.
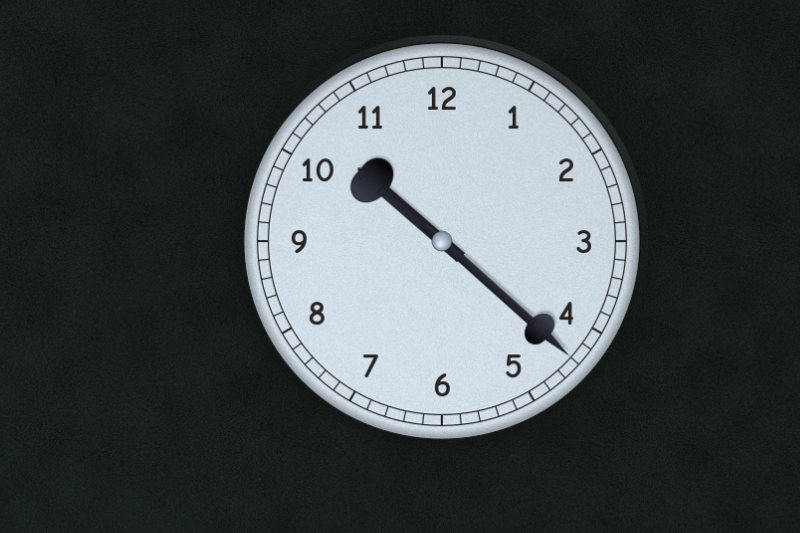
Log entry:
h=10 m=22
